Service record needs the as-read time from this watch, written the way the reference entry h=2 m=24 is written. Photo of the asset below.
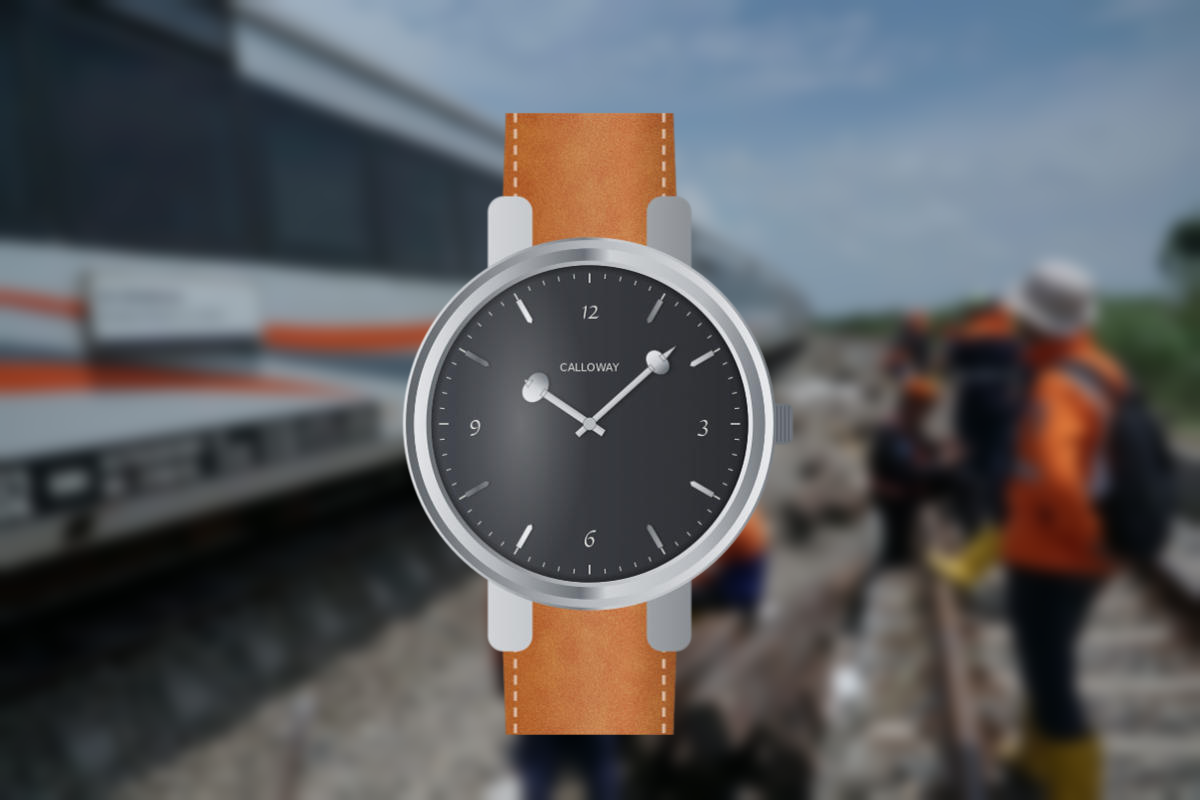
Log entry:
h=10 m=8
